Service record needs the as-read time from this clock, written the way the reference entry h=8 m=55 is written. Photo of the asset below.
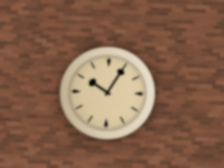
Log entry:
h=10 m=5
